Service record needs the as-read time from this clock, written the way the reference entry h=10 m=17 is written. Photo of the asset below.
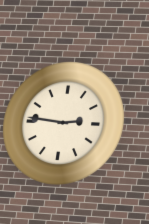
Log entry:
h=2 m=46
